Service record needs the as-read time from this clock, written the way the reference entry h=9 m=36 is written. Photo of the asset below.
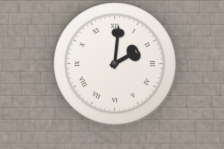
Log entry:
h=2 m=1
